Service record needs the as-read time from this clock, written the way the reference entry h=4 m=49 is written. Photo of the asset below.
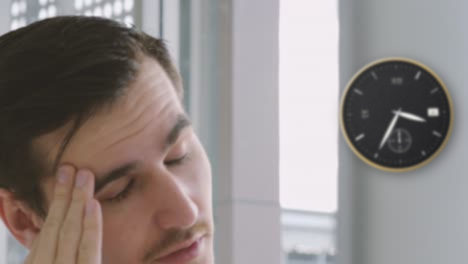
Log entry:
h=3 m=35
